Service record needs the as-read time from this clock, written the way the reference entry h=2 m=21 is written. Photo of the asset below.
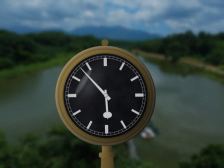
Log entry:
h=5 m=53
